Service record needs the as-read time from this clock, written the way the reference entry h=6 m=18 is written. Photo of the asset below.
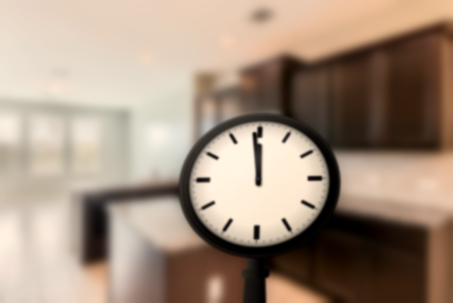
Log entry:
h=11 m=59
